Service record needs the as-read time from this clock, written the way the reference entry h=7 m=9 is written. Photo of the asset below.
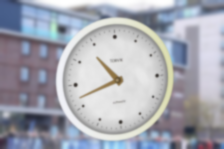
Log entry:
h=10 m=42
